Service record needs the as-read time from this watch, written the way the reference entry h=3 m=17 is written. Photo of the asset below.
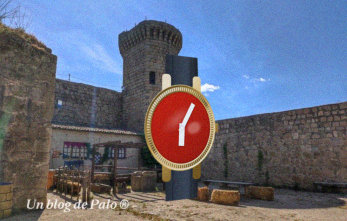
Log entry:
h=6 m=5
